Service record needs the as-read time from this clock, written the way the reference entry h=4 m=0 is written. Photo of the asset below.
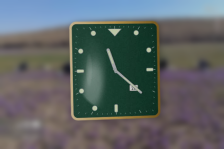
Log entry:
h=11 m=22
